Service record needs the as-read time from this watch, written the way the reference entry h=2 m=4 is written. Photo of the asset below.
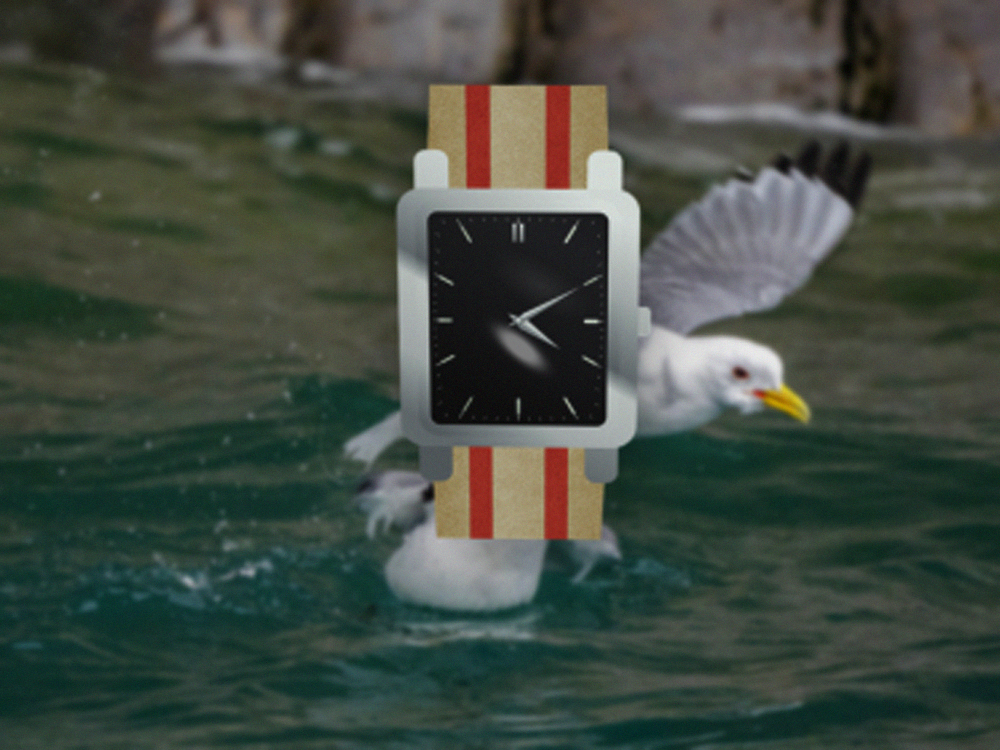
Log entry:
h=4 m=10
